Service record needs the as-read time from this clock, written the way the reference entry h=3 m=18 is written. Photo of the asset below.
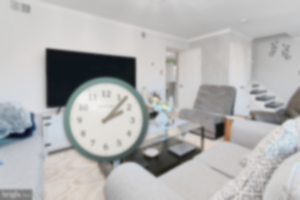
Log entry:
h=2 m=7
